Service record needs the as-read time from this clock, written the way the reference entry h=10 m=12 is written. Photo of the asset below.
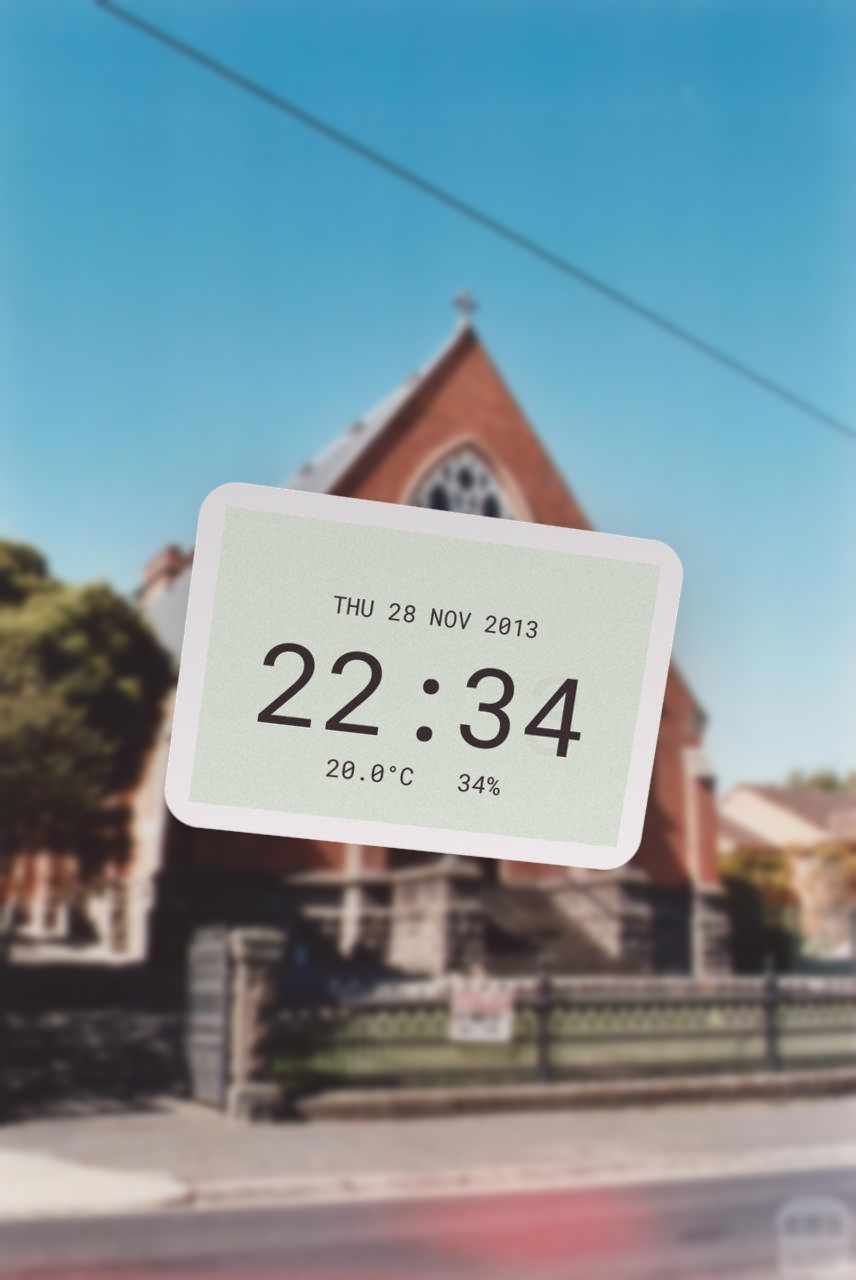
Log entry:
h=22 m=34
